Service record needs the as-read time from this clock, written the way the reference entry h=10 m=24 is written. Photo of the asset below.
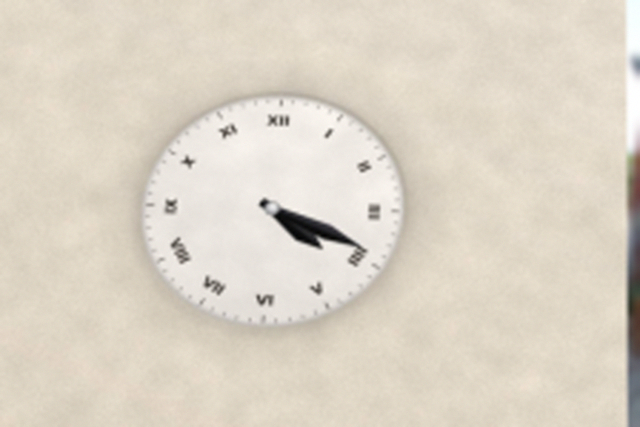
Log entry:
h=4 m=19
